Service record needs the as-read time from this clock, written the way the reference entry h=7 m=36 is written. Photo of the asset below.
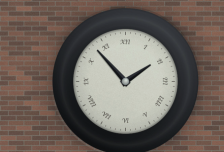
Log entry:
h=1 m=53
